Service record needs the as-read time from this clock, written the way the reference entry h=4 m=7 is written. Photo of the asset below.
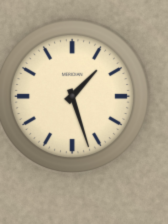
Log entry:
h=1 m=27
